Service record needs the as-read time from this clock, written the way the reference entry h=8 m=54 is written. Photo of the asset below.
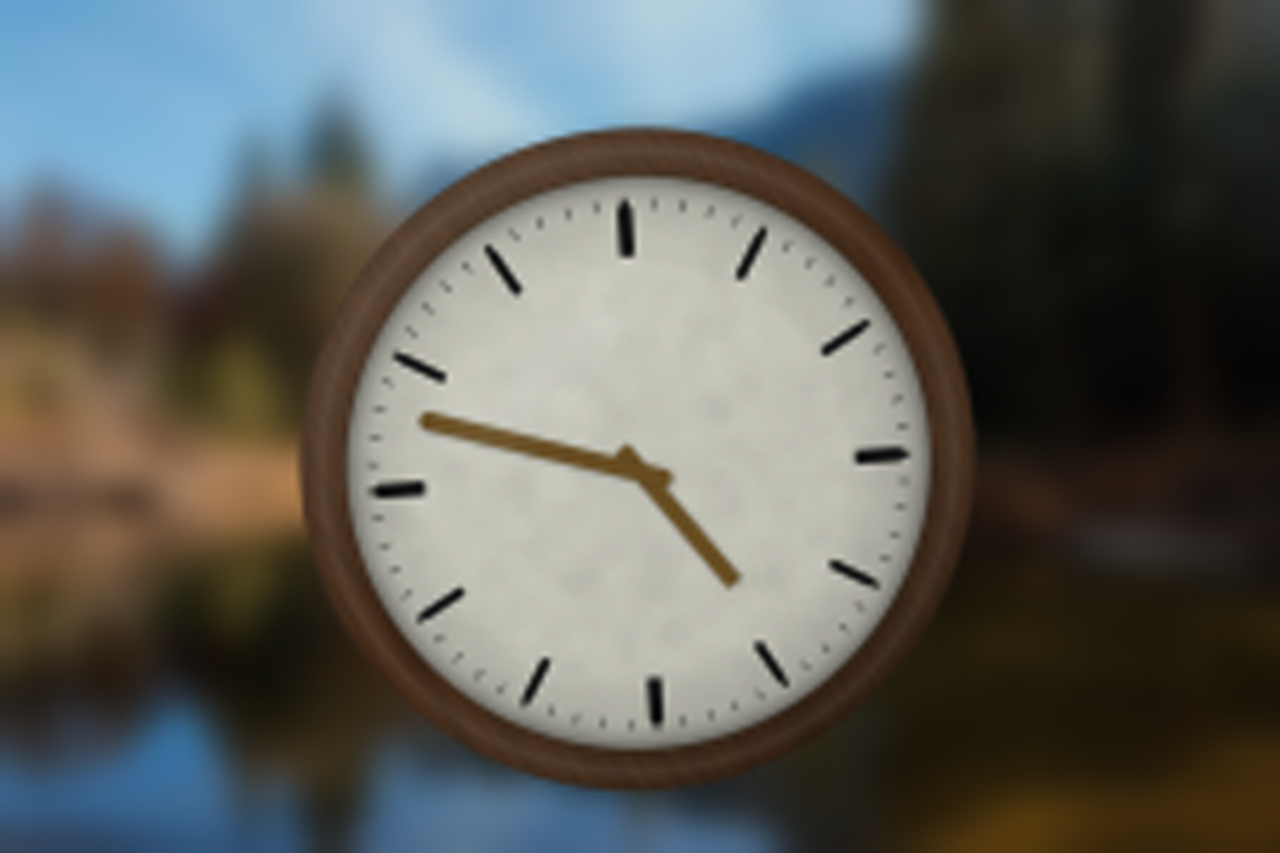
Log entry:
h=4 m=48
